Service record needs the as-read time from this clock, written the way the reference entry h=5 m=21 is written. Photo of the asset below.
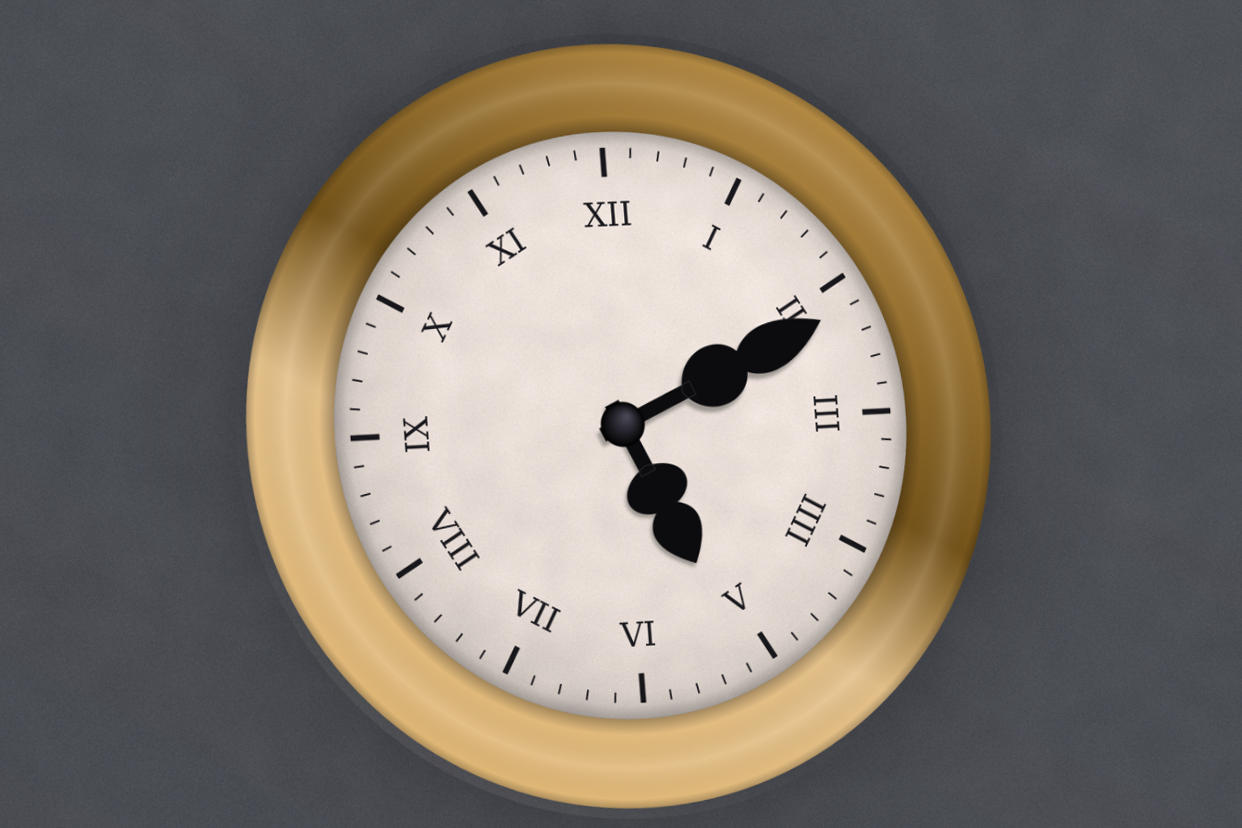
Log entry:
h=5 m=11
